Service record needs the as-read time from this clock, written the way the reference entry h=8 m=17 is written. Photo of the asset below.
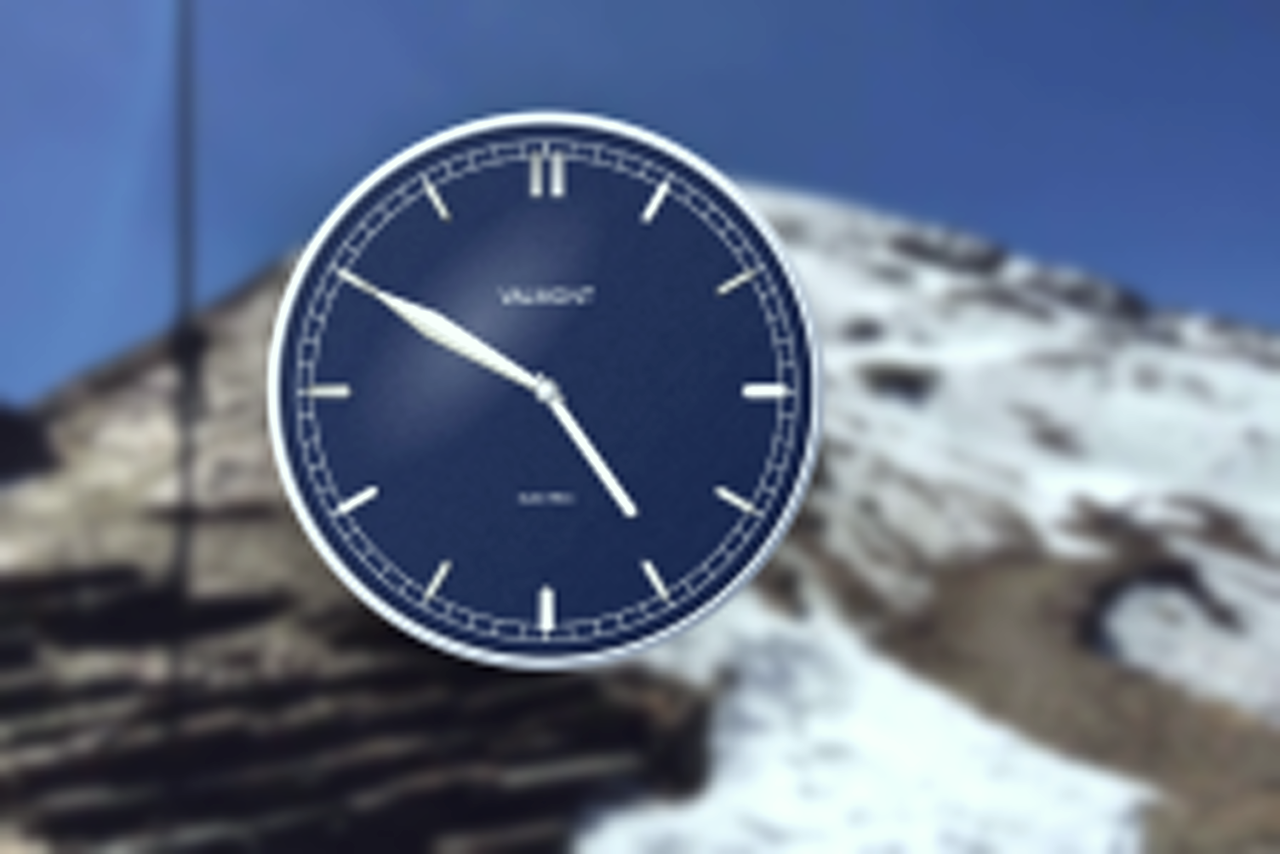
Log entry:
h=4 m=50
